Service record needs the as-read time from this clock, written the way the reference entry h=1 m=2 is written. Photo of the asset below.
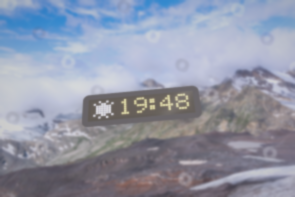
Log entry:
h=19 m=48
